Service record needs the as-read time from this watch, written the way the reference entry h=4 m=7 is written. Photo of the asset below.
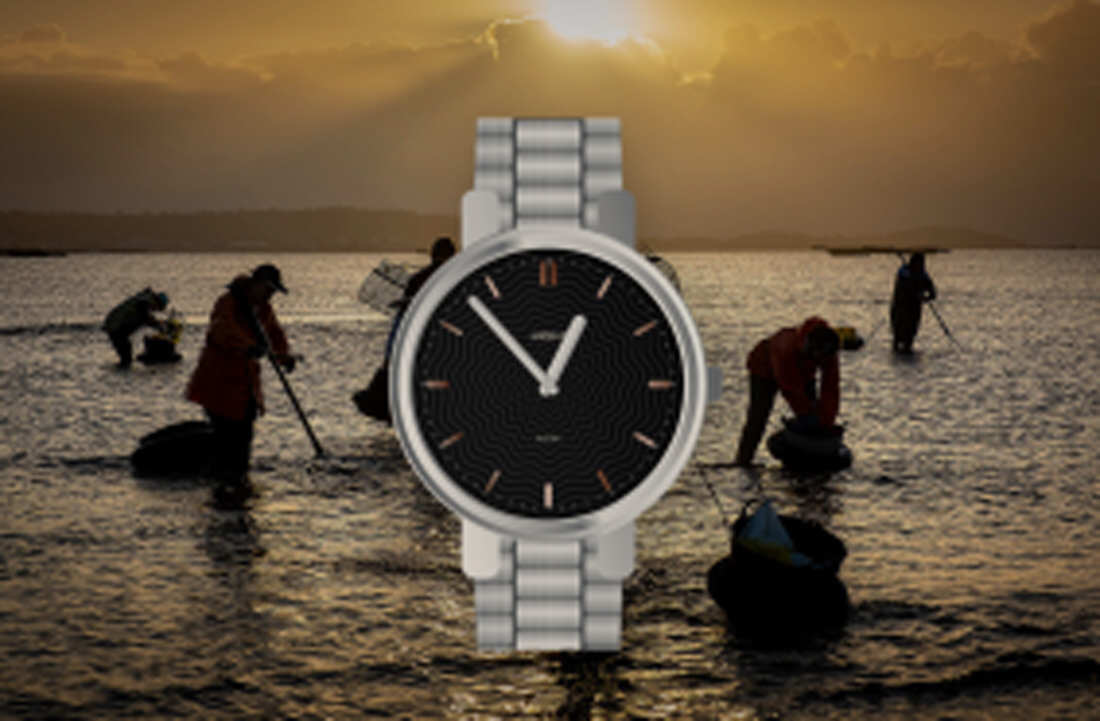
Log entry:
h=12 m=53
